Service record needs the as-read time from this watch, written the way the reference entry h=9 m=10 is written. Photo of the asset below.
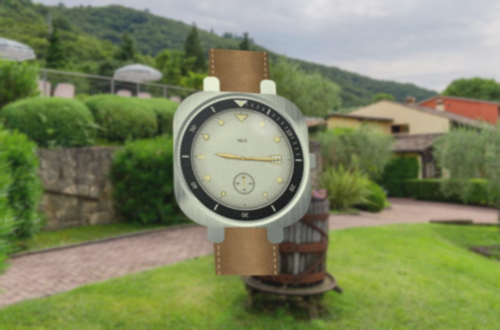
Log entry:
h=9 m=15
